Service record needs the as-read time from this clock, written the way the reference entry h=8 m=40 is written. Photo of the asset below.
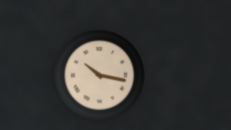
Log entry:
h=10 m=17
